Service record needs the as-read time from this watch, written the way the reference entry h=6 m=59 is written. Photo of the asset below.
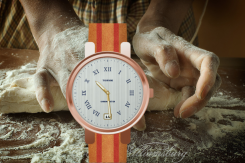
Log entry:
h=10 m=29
